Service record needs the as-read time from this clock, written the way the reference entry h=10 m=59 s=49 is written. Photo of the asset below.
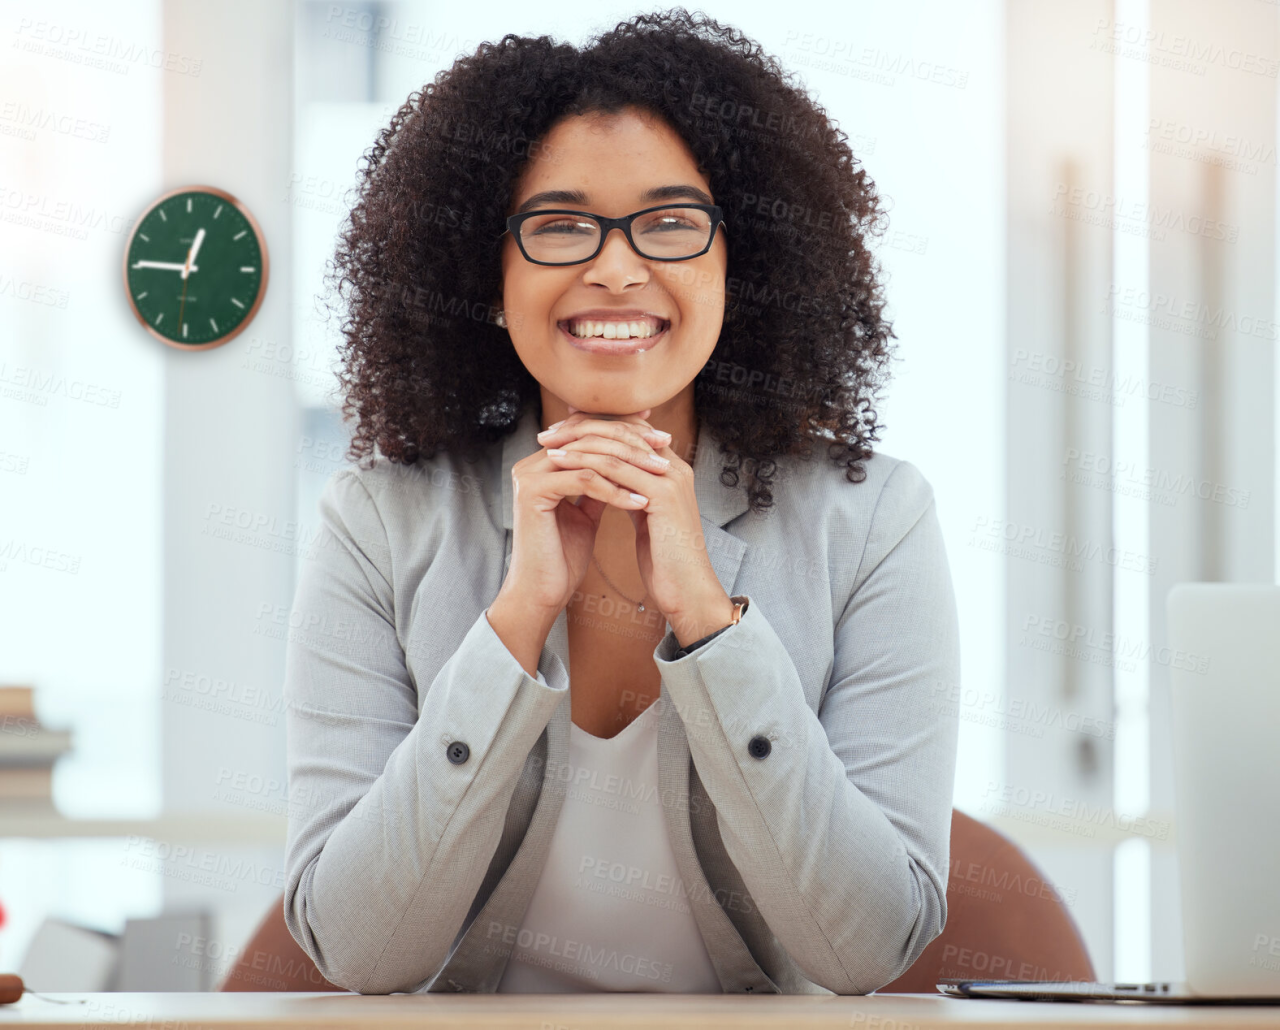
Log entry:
h=12 m=45 s=31
